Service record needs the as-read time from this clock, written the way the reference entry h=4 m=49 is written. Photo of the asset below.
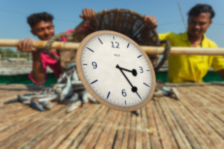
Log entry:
h=3 m=25
